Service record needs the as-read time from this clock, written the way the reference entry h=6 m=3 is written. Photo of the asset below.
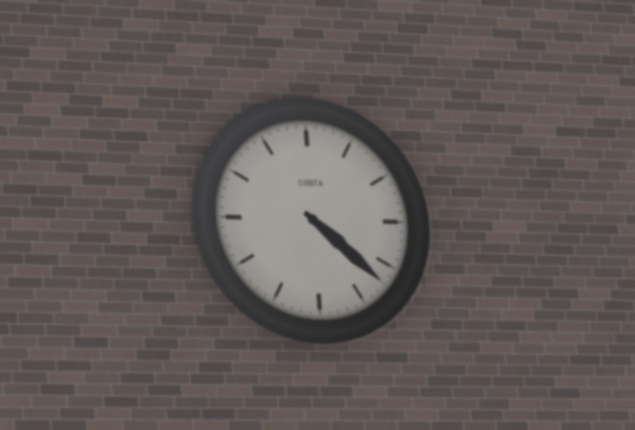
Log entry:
h=4 m=22
